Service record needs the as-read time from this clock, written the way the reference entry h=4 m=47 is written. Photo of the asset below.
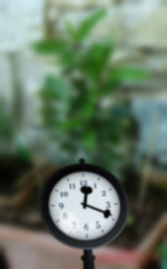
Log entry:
h=12 m=19
